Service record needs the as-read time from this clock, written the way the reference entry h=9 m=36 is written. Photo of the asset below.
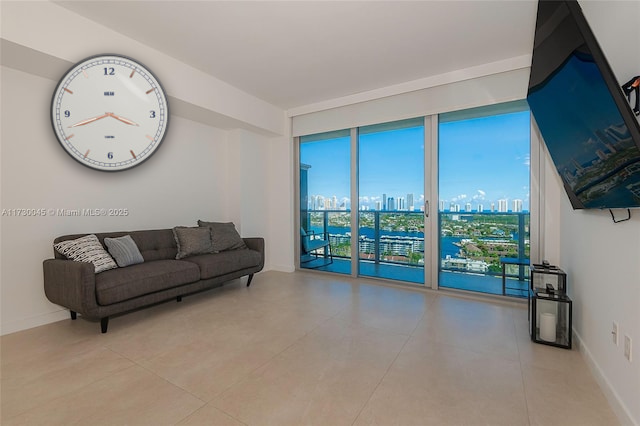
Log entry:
h=3 m=42
